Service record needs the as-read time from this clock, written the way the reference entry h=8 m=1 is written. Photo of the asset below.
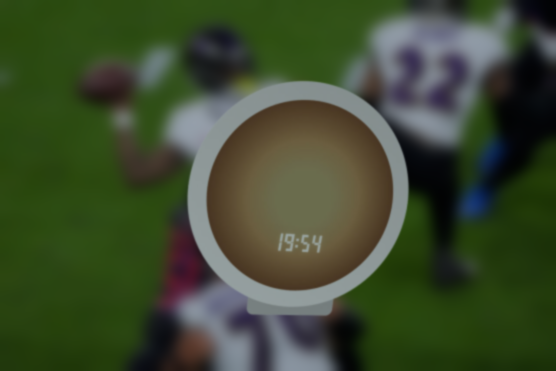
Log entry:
h=19 m=54
